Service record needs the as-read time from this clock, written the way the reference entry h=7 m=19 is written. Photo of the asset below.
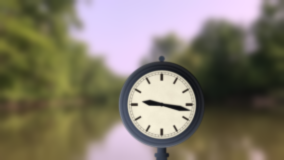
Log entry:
h=9 m=17
